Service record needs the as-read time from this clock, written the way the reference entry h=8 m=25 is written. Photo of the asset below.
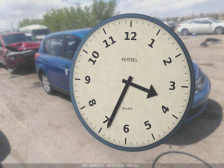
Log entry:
h=3 m=34
